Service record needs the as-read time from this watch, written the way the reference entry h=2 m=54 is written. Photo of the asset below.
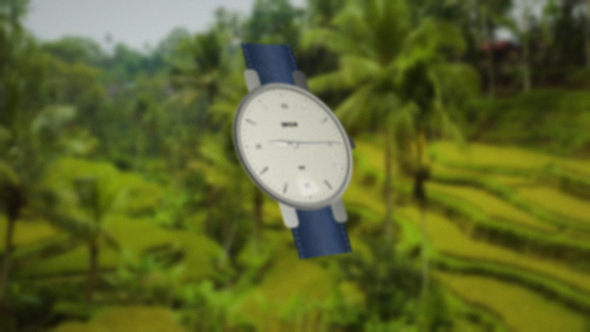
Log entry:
h=9 m=15
